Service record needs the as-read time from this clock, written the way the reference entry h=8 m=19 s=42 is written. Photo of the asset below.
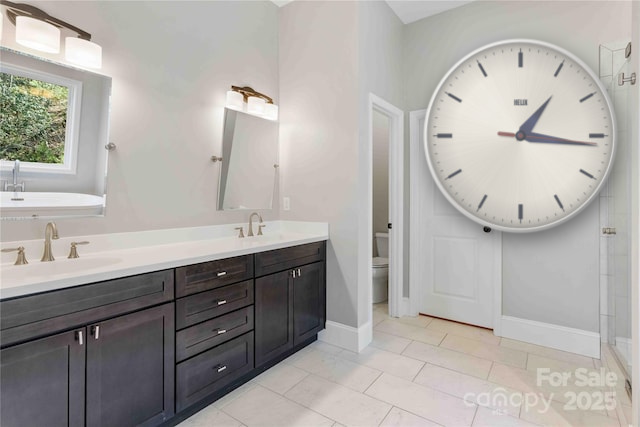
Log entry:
h=1 m=16 s=16
